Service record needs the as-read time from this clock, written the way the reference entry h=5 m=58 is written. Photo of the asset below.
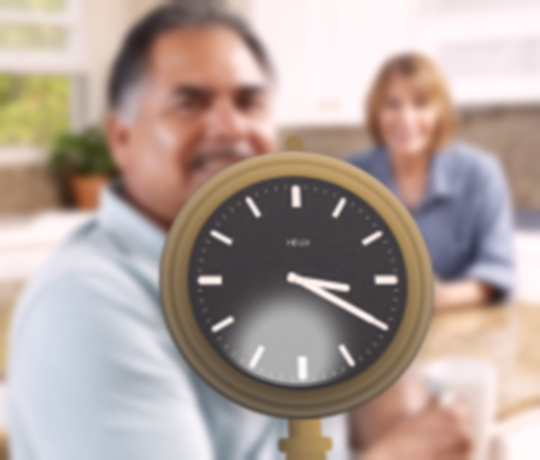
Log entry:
h=3 m=20
